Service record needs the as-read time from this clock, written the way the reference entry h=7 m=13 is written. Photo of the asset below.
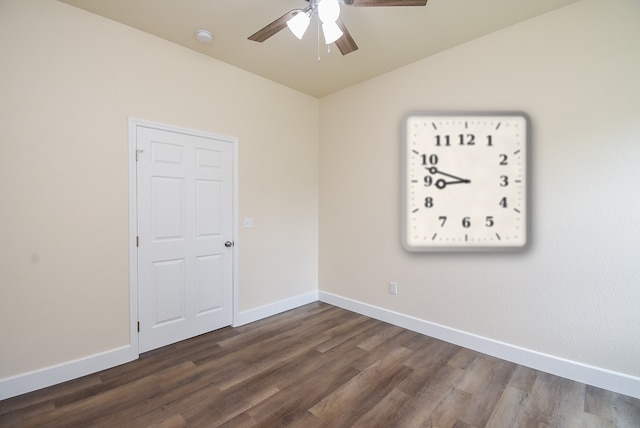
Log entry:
h=8 m=48
